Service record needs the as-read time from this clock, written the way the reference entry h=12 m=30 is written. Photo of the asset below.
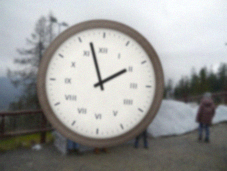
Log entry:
h=1 m=57
